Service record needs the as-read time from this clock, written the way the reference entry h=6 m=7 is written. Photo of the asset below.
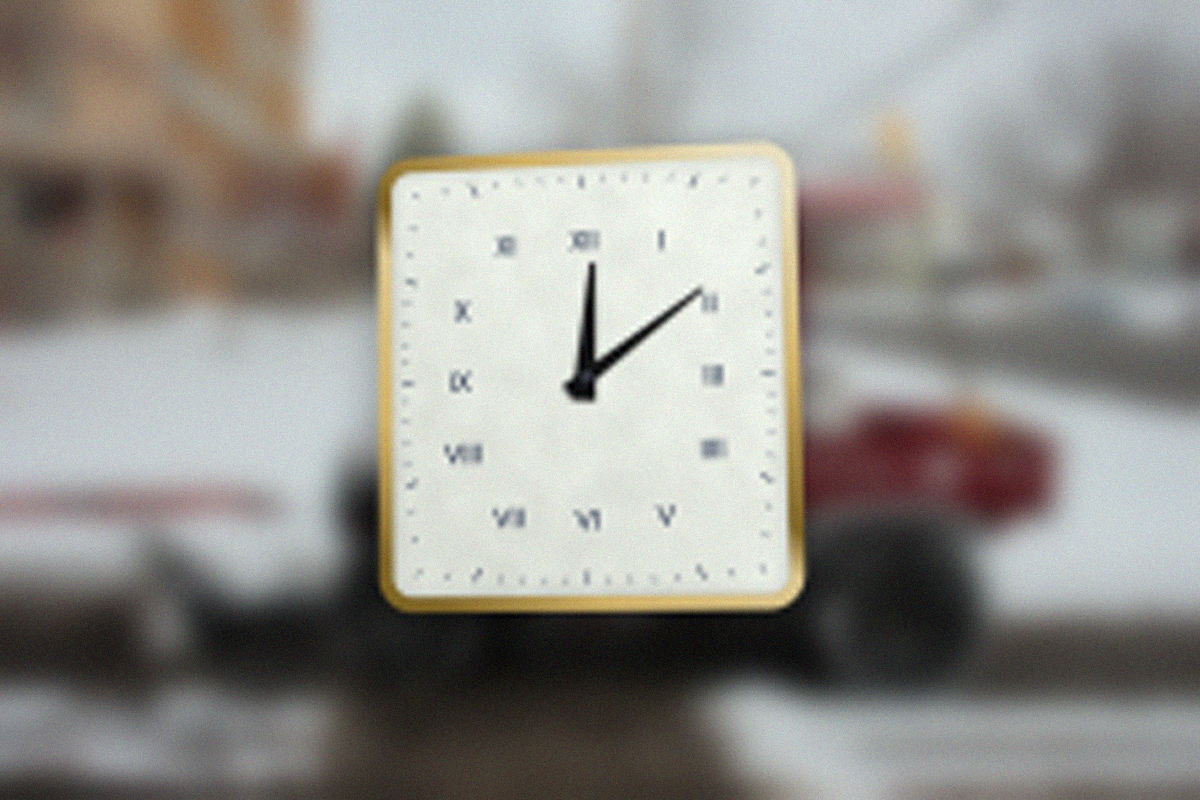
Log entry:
h=12 m=9
